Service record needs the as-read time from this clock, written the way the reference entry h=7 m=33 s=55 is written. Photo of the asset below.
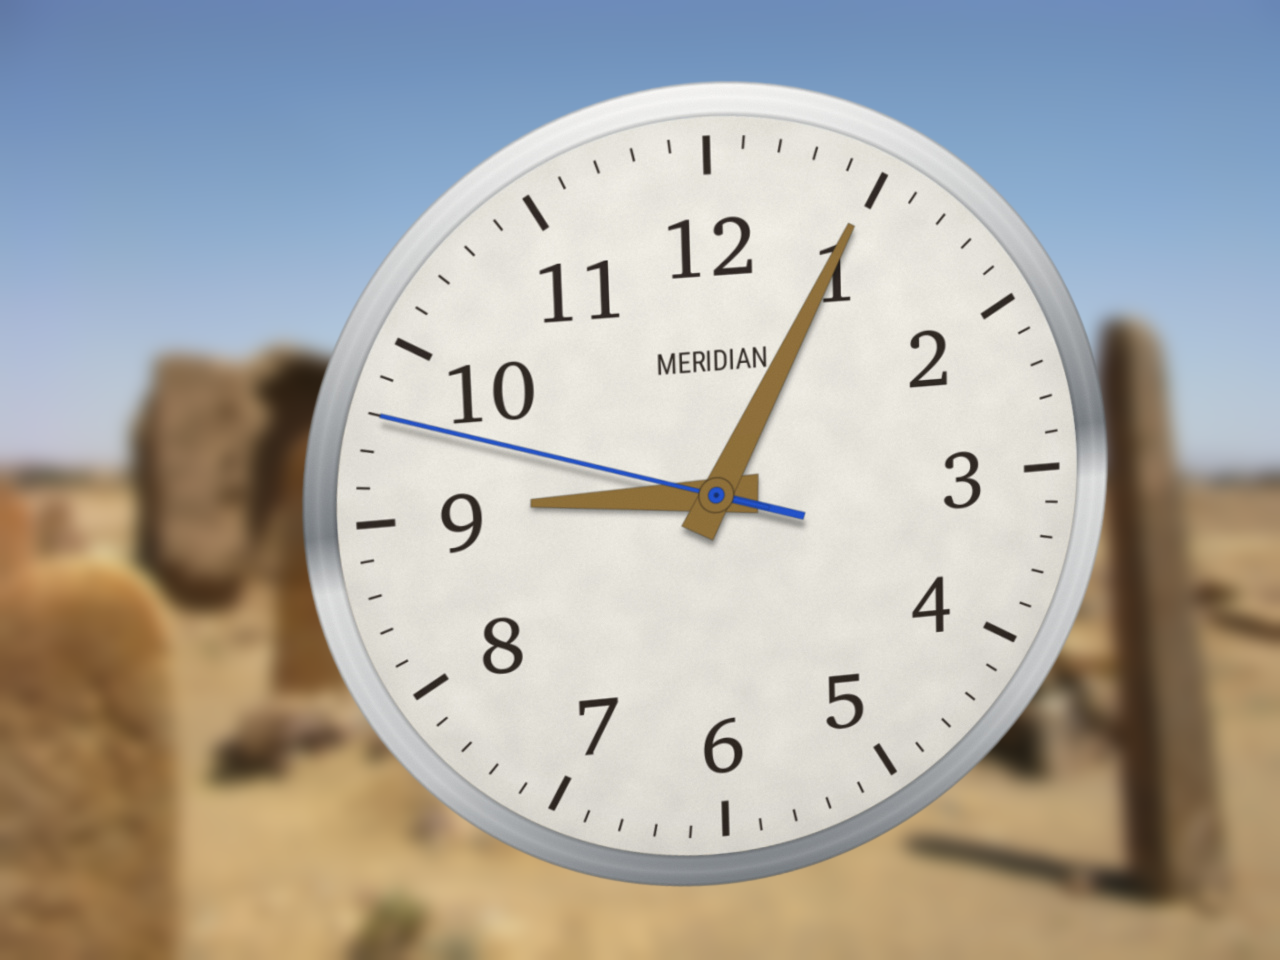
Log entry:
h=9 m=4 s=48
